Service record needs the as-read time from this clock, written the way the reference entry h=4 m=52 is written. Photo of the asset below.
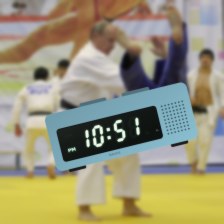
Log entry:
h=10 m=51
